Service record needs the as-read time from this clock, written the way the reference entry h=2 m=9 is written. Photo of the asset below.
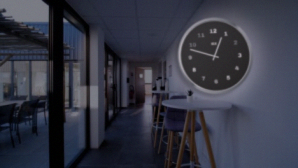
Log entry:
h=12 m=48
